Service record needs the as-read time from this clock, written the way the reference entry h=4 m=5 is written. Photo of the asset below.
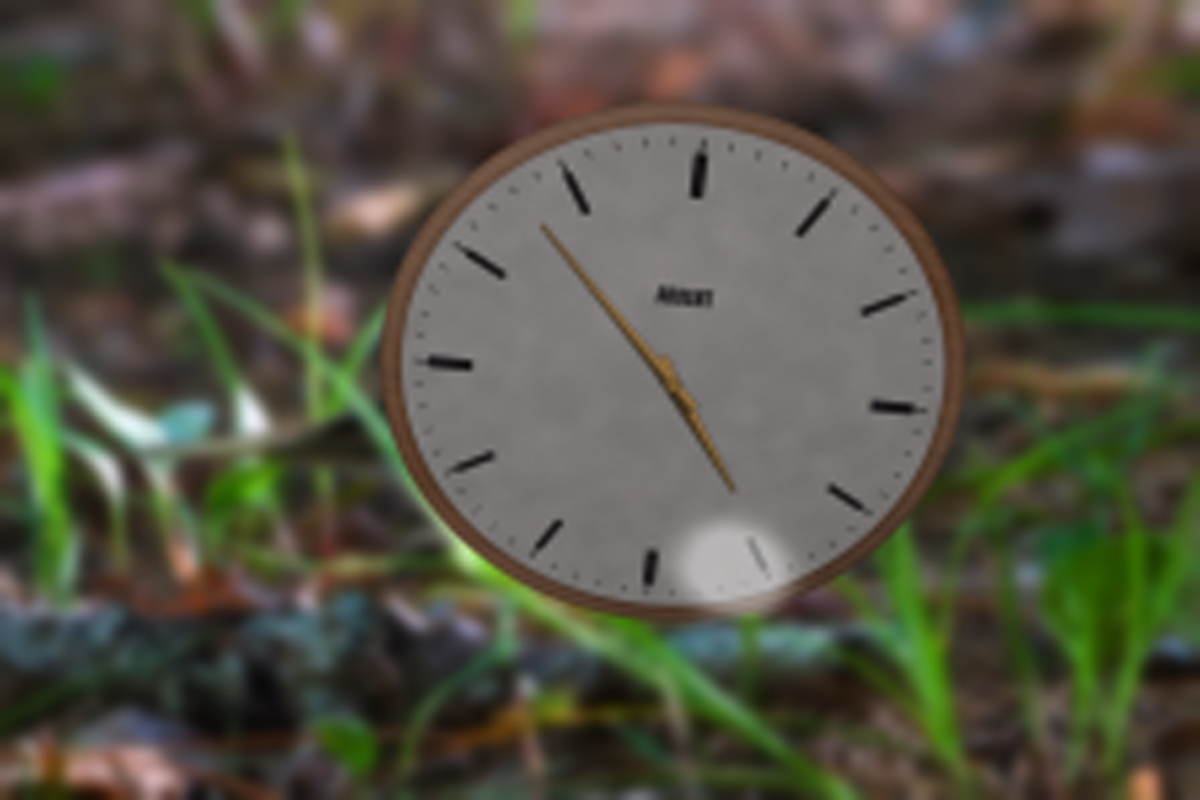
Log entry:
h=4 m=53
